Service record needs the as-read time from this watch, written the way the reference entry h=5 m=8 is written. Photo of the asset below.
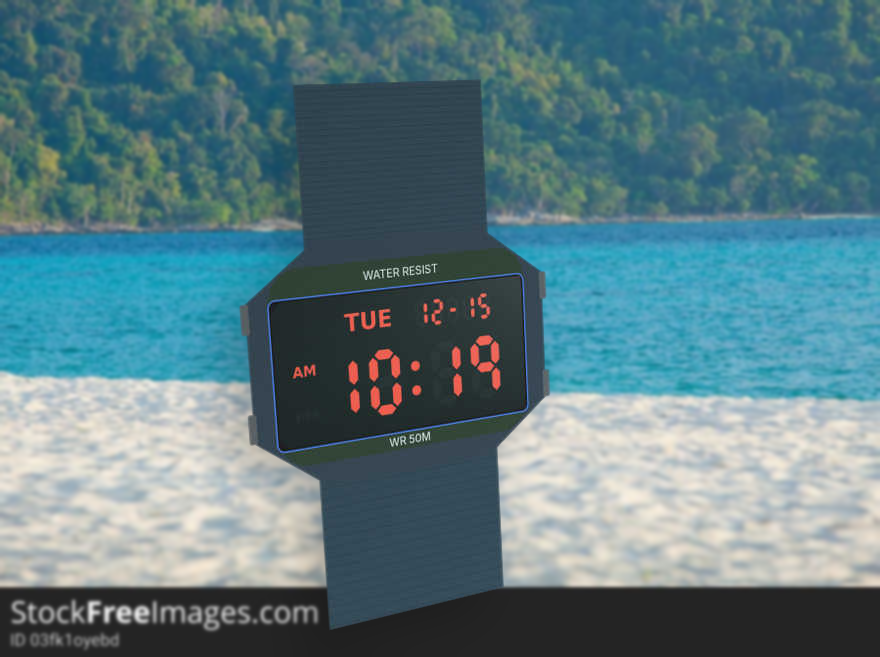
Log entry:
h=10 m=19
